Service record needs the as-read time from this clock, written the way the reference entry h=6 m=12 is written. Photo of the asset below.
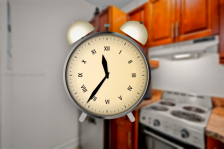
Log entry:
h=11 m=36
